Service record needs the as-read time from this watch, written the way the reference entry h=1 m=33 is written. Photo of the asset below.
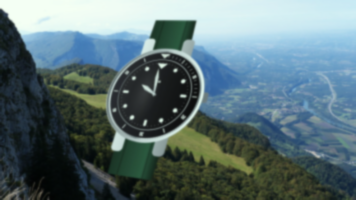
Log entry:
h=9 m=59
